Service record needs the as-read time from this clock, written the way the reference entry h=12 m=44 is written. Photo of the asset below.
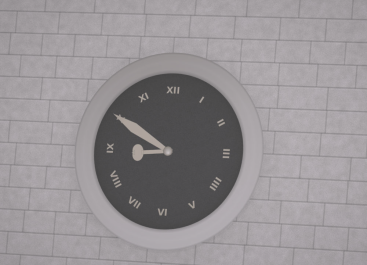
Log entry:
h=8 m=50
